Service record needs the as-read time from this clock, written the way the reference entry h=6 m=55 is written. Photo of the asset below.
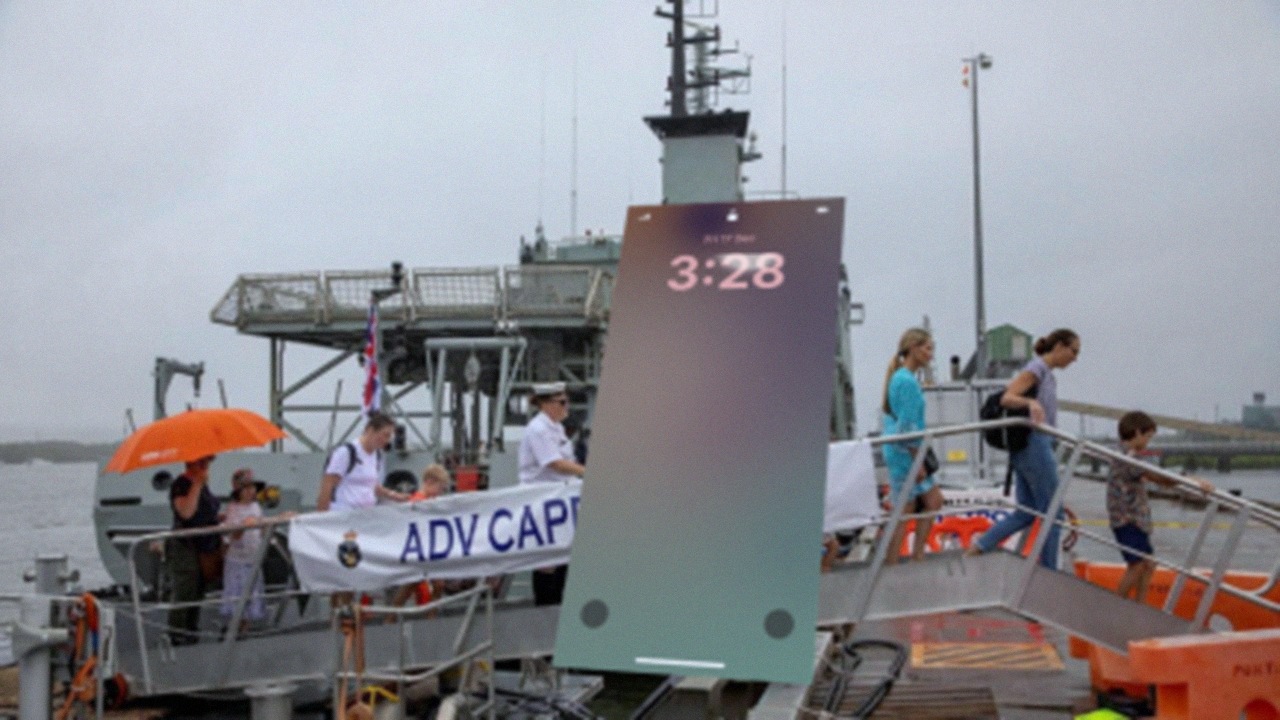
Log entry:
h=3 m=28
